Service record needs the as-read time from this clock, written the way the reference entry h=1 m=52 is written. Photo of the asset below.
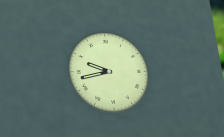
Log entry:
h=9 m=43
